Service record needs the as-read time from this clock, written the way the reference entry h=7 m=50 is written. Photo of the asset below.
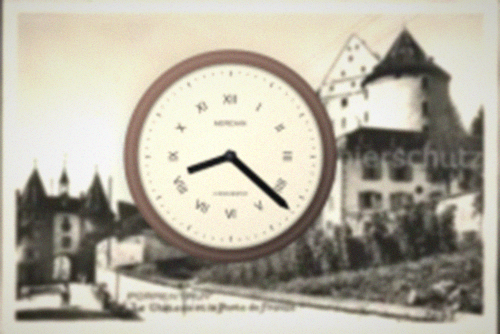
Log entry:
h=8 m=22
